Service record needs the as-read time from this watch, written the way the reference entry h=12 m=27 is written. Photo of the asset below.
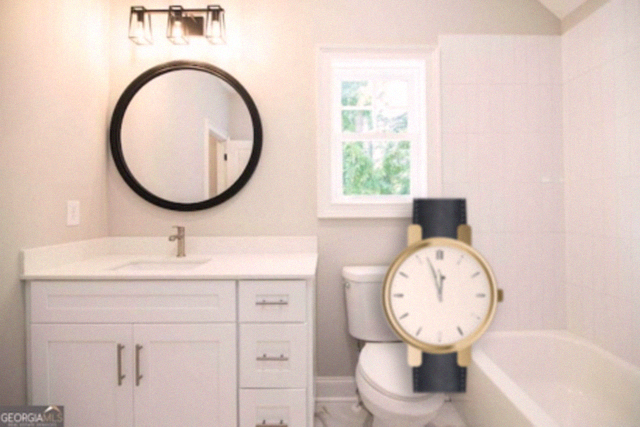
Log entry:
h=11 m=57
